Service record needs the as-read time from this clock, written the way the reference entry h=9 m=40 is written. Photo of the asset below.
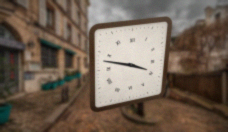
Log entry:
h=3 m=48
